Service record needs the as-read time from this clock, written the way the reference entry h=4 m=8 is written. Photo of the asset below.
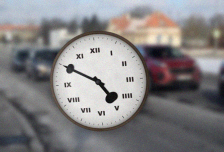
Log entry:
h=4 m=50
